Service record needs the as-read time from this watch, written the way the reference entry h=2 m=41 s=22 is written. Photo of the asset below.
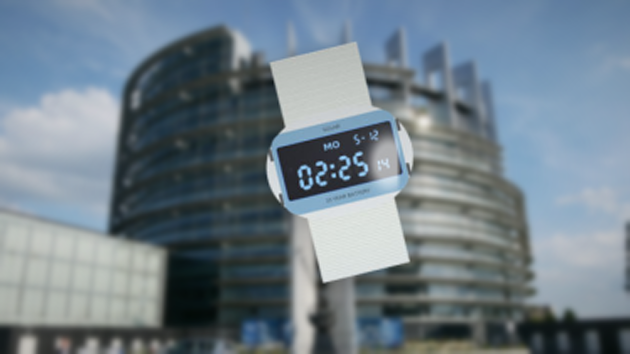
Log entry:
h=2 m=25 s=14
